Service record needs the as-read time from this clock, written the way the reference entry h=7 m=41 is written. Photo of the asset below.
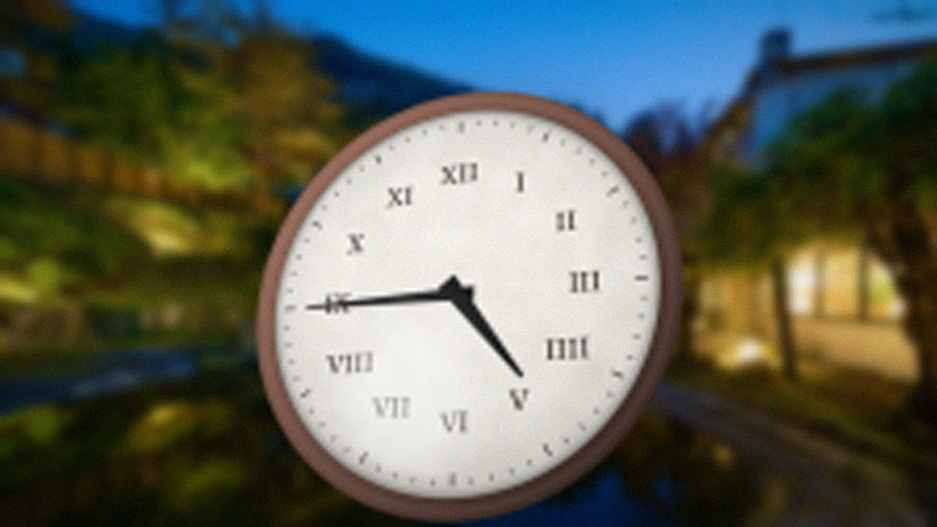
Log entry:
h=4 m=45
